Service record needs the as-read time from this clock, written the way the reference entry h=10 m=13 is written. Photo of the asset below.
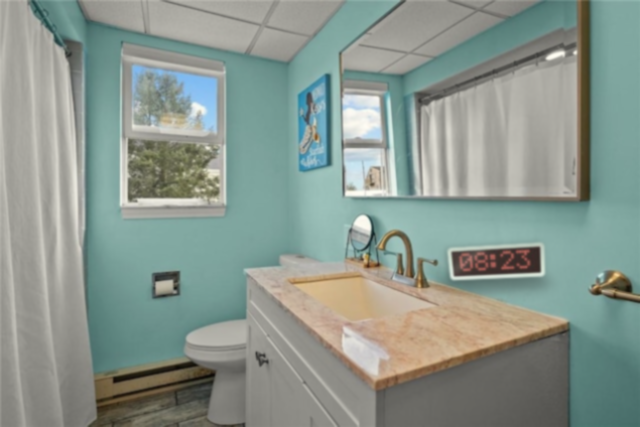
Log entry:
h=8 m=23
